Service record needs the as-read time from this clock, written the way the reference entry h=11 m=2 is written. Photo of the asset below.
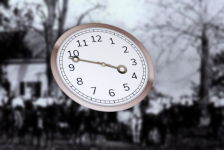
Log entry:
h=3 m=48
